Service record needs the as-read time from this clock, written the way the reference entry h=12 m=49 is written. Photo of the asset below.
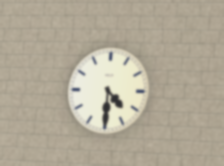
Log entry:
h=4 m=30
